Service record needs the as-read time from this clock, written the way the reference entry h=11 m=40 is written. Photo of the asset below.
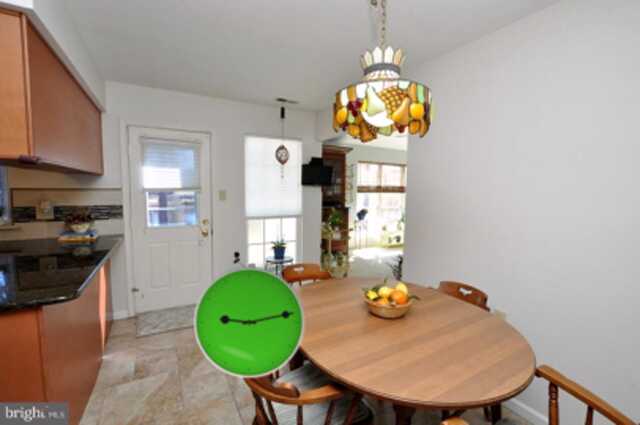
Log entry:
h=9 m=13
